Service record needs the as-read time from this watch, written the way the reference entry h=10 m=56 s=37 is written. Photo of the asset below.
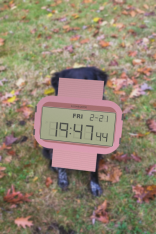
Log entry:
h=19 m=47 s=44
